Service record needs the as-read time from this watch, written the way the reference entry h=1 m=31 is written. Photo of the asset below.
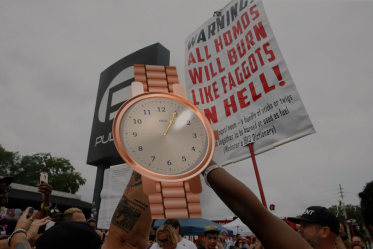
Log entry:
h=1 m=5
